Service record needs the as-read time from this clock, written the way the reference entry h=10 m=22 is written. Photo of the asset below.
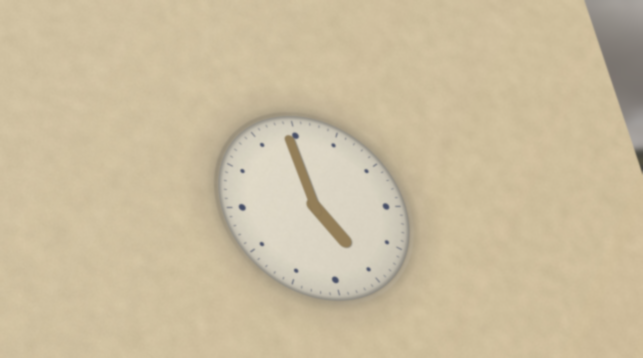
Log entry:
h=4 m=59
